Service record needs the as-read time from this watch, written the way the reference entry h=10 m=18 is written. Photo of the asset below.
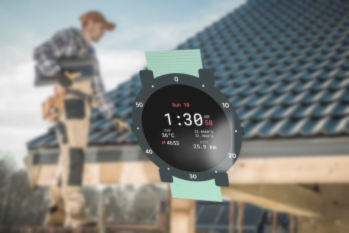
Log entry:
h=1 m=30
